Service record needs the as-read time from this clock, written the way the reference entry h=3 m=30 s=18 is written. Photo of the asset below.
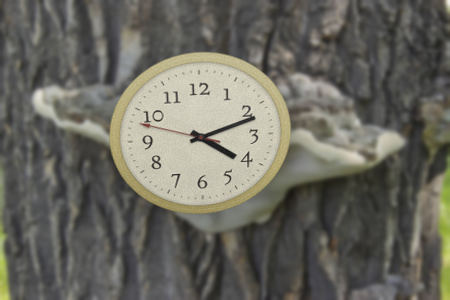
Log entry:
h=4 m=11 s=48
